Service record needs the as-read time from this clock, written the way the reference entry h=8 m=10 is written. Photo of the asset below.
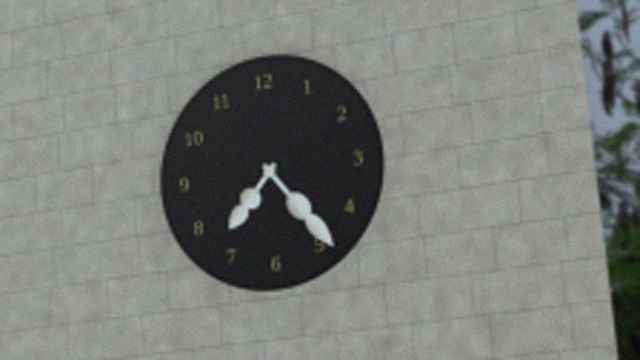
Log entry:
h=7 m=24
